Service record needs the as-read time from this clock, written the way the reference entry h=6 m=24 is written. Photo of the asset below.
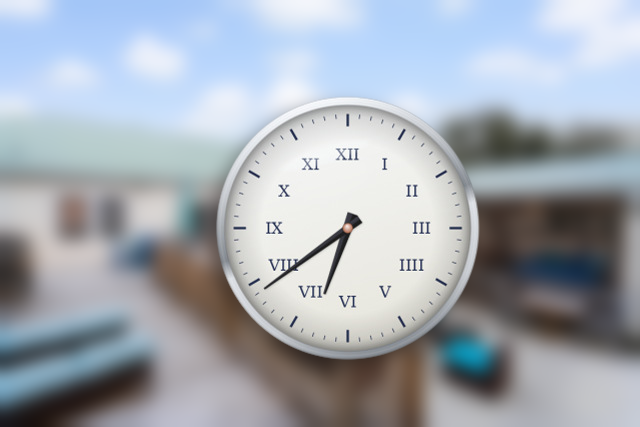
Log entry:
h=6 m=39
